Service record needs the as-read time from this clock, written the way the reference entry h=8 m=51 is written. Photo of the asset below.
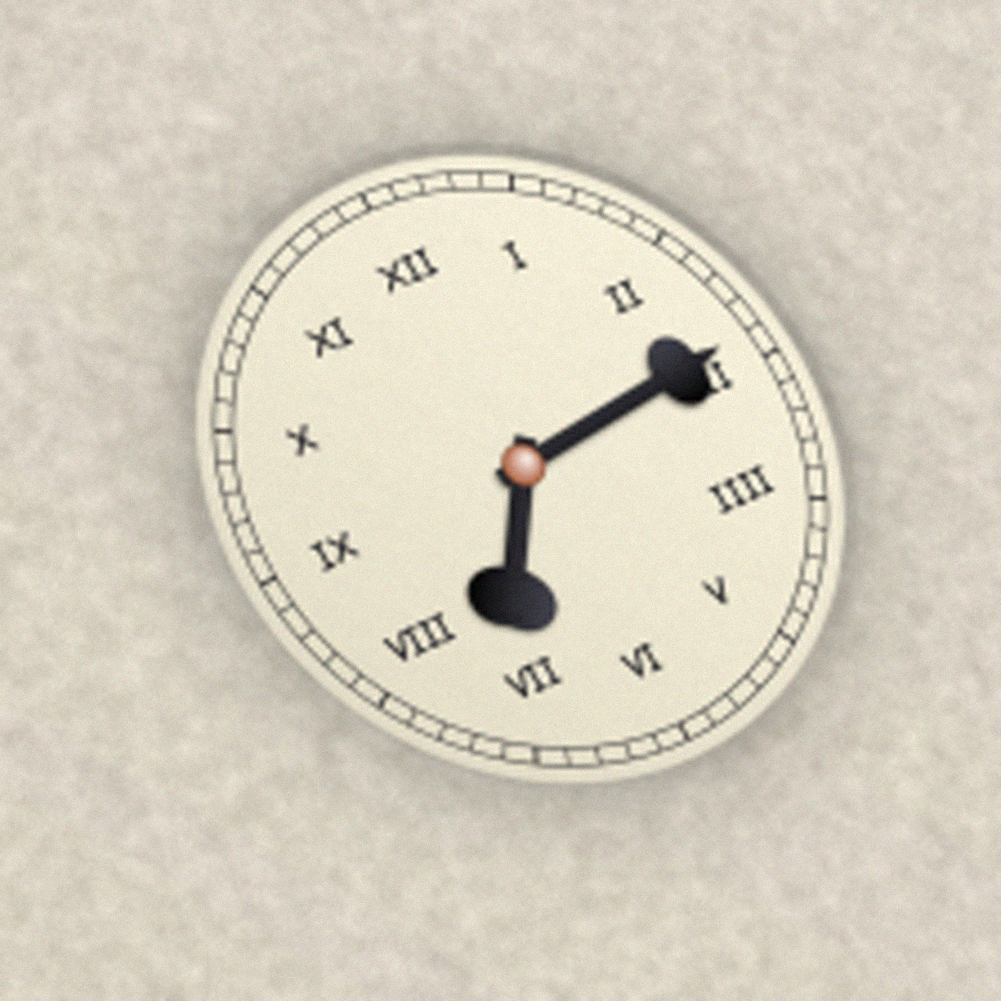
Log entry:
h=7 m=14
